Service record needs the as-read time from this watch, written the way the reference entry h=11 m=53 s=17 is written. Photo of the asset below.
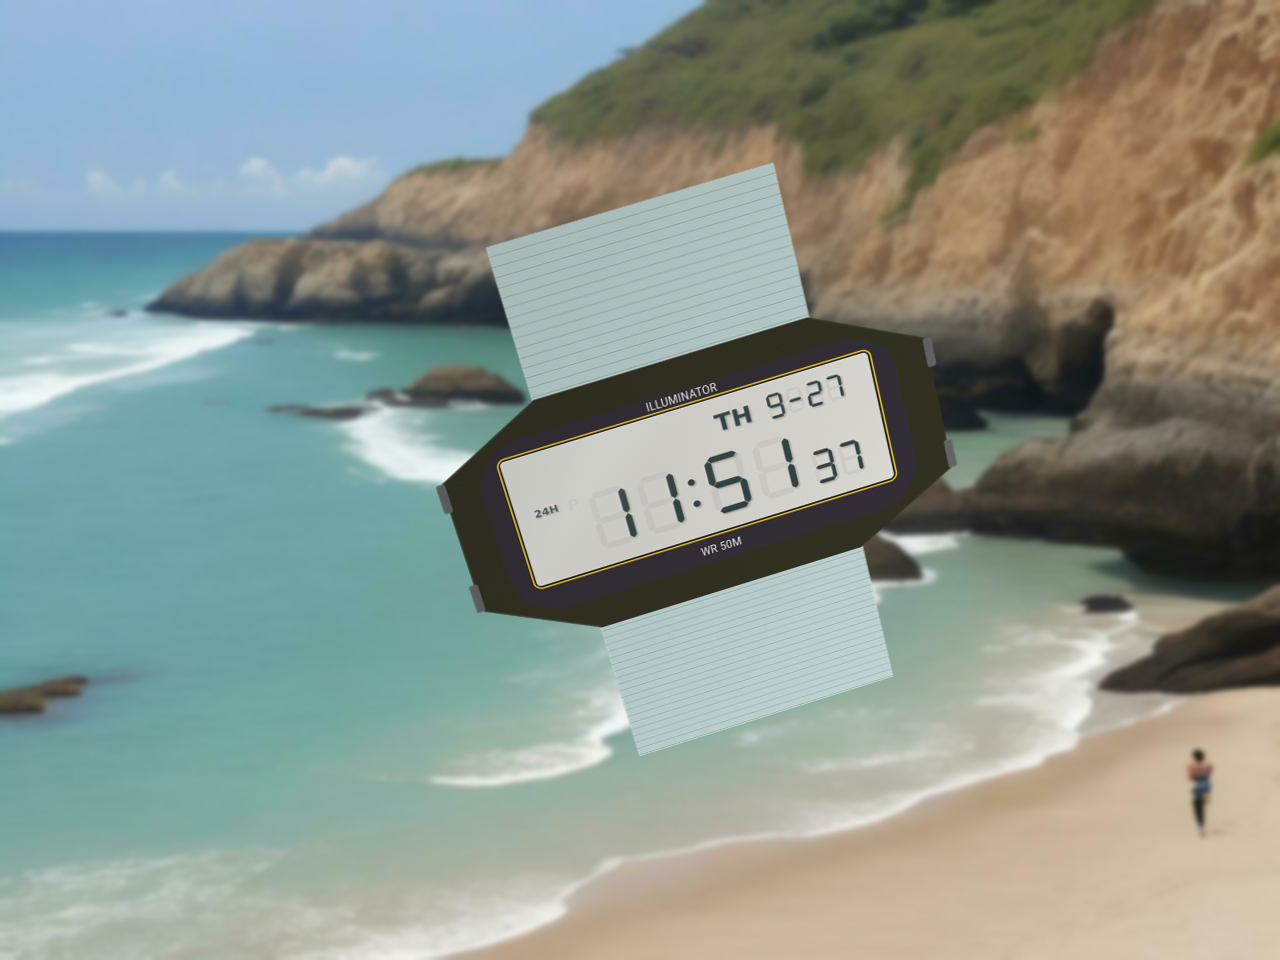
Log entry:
h=11 m=51 s=37
